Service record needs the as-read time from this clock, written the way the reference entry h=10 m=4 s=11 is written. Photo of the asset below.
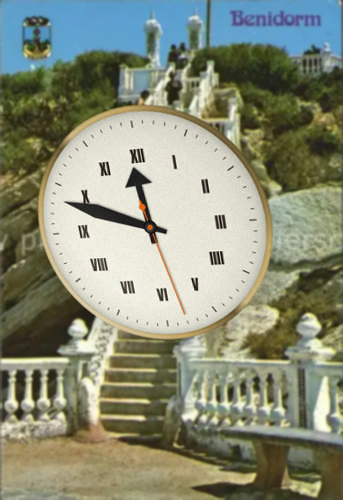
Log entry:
h=11 m=48 s=28
